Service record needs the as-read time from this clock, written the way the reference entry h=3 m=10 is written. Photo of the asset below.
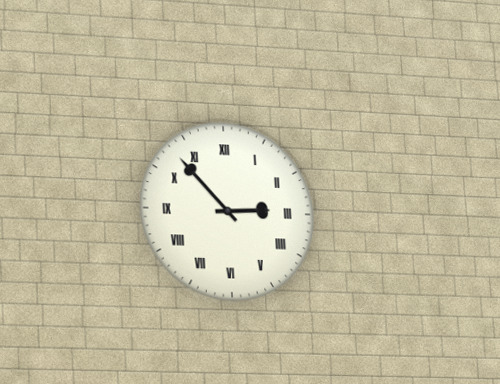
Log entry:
h=2 m=53
